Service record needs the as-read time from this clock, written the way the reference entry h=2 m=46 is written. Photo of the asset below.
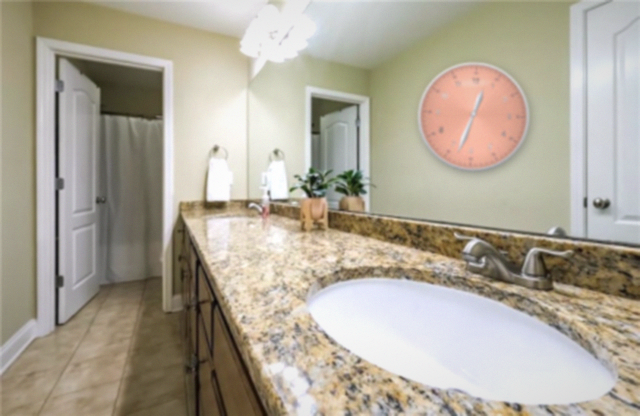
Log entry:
h=12 m=33
